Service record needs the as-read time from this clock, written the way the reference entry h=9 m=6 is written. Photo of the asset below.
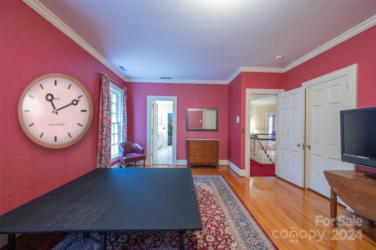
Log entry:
h=11 m=11
